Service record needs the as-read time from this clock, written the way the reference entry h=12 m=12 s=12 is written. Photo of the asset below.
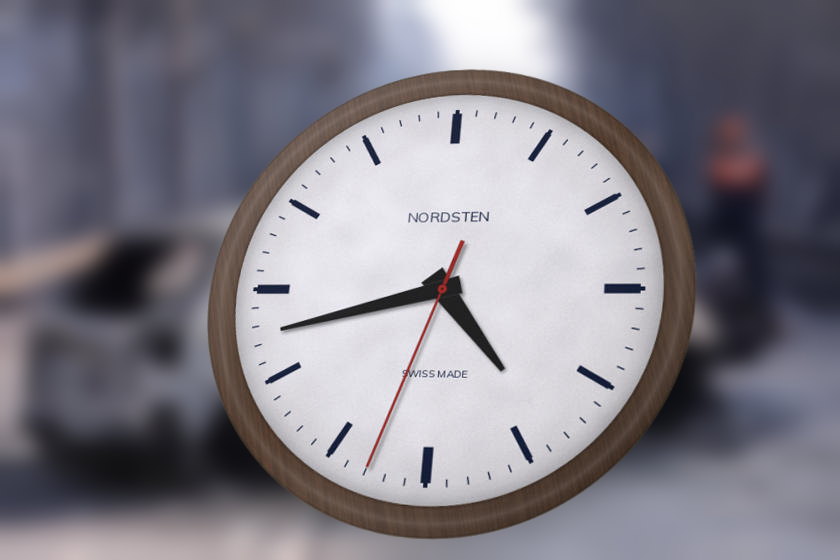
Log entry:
h=4 m=42 s=33
